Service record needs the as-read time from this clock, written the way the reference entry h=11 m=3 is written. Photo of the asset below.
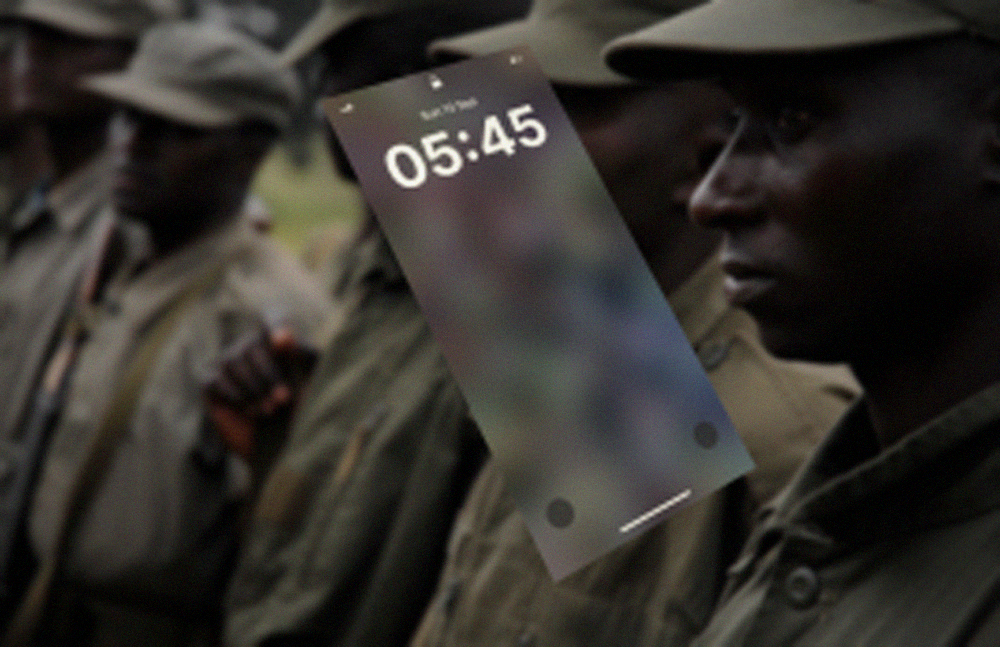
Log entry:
h=5 m=45
